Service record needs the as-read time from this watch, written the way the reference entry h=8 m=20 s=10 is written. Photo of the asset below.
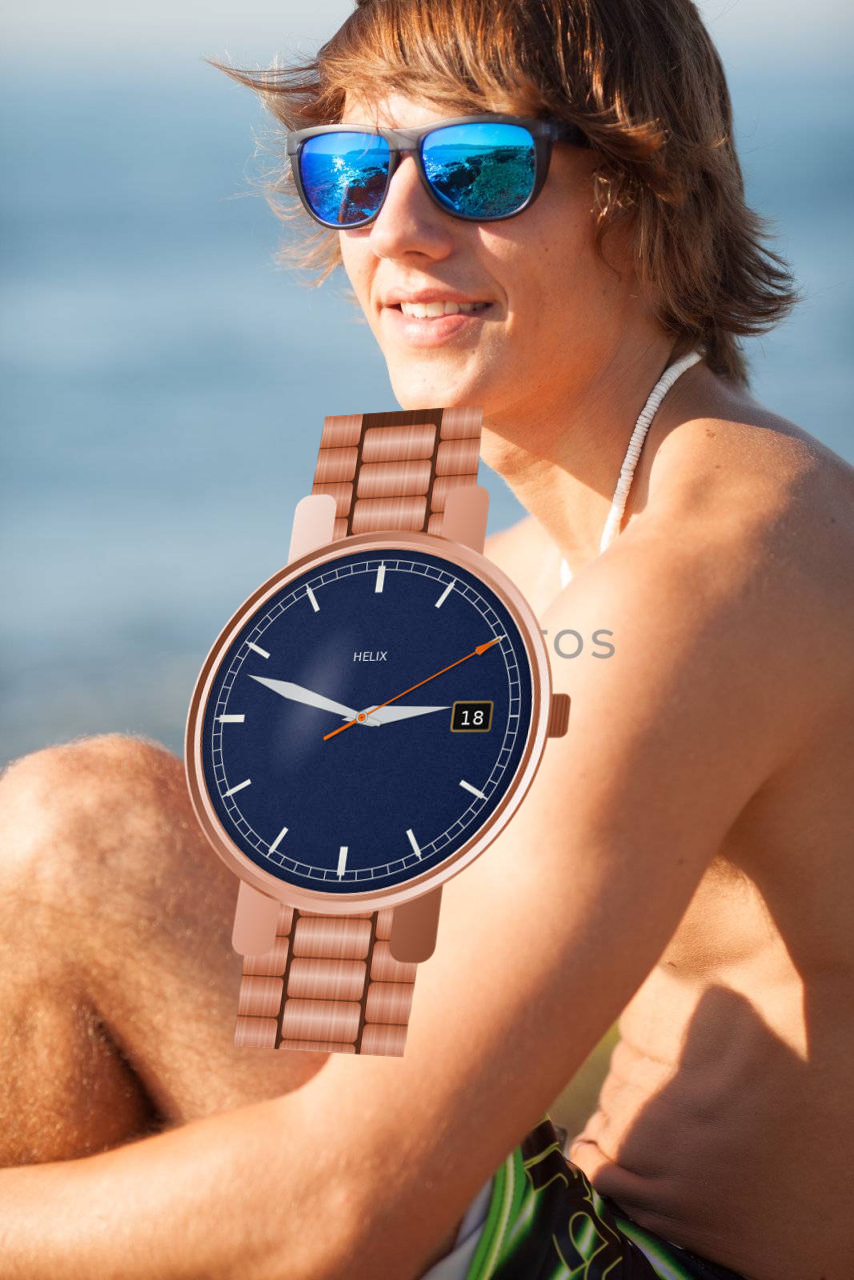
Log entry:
h=2 m=48 s=10
